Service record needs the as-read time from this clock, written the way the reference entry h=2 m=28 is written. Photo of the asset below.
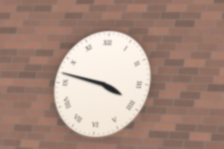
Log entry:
h=3 m=47
